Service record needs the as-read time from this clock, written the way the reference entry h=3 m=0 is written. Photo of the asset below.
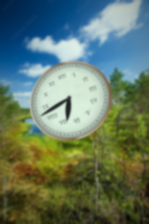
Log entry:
h=6 m=43
